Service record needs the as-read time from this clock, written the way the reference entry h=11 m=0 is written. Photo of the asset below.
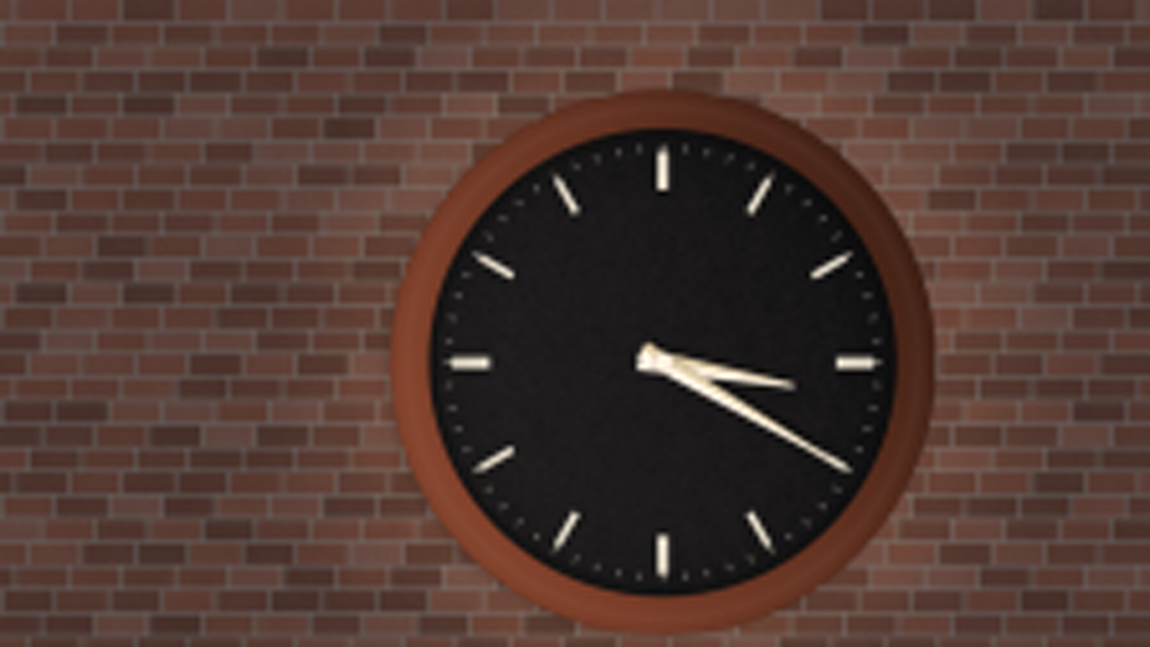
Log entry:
h=3 m=20
